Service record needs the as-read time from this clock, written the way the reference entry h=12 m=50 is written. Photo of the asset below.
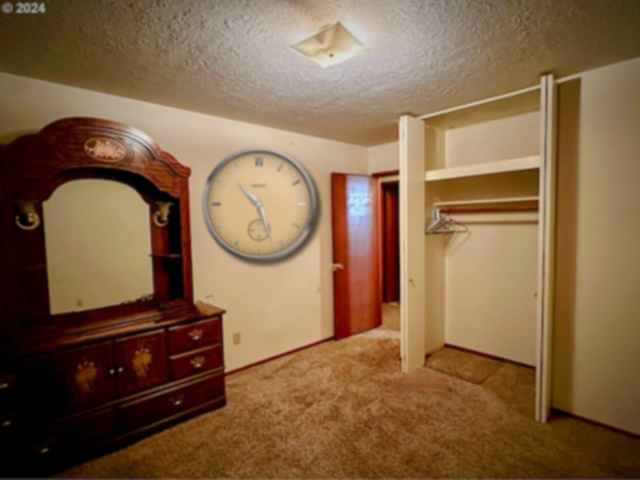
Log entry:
h=10 m=27
